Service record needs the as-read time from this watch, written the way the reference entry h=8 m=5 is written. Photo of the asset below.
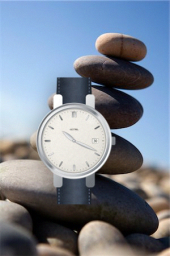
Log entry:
h=10 m=19
